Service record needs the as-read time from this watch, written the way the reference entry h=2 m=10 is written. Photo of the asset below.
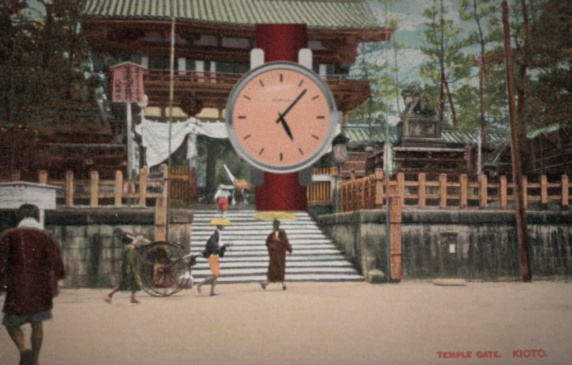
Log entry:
h=5 m=7
